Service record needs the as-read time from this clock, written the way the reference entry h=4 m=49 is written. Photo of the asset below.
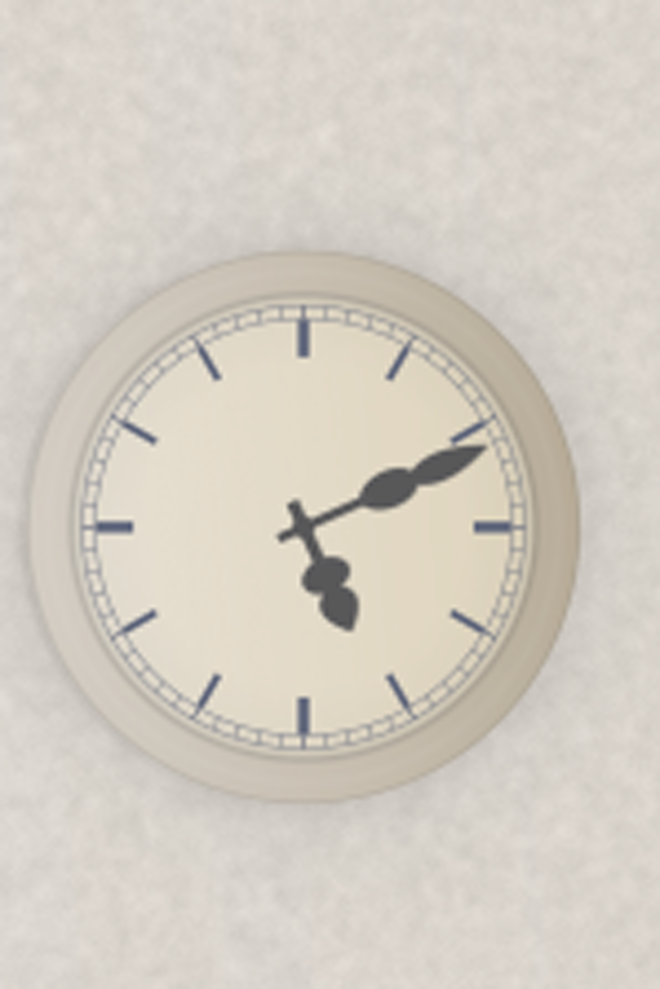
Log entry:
h=5 m=11
